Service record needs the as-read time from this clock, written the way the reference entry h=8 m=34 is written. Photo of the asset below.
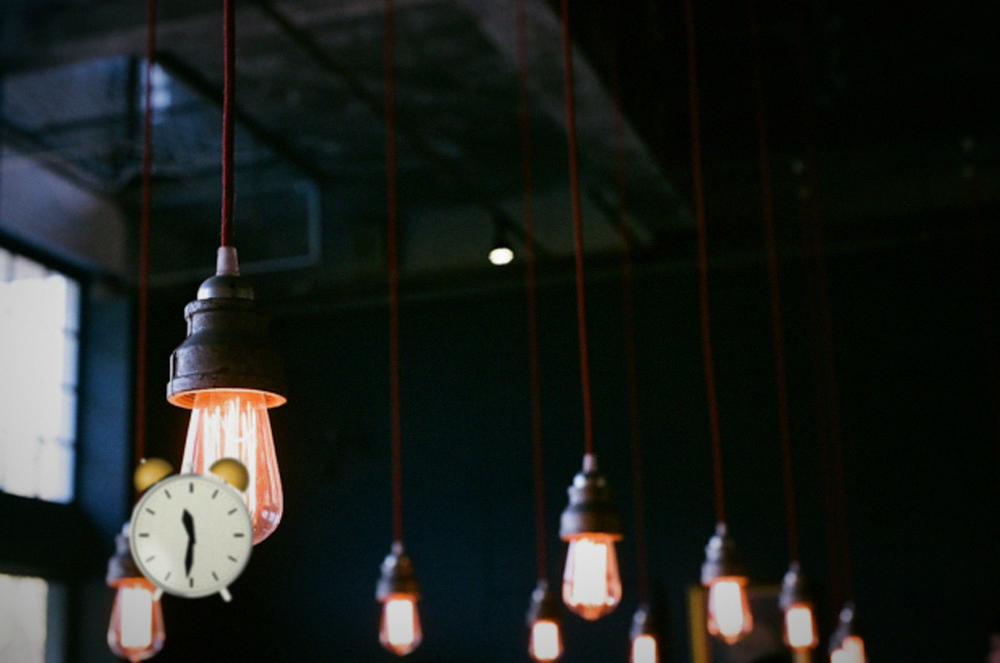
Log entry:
h=11 m=31
